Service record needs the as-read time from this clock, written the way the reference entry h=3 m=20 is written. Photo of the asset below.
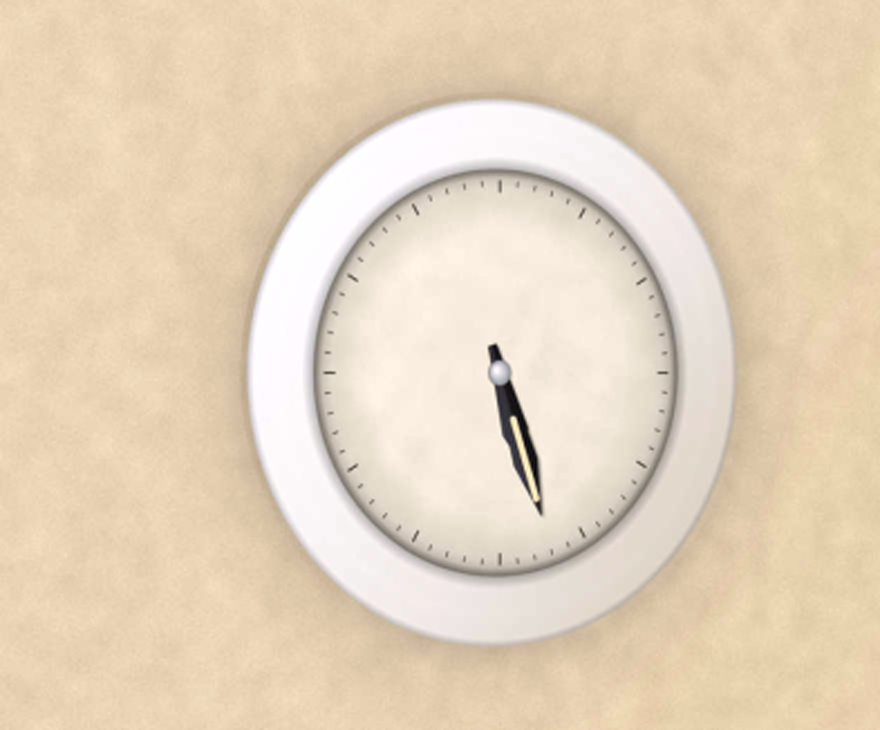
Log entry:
h=5 m=27
